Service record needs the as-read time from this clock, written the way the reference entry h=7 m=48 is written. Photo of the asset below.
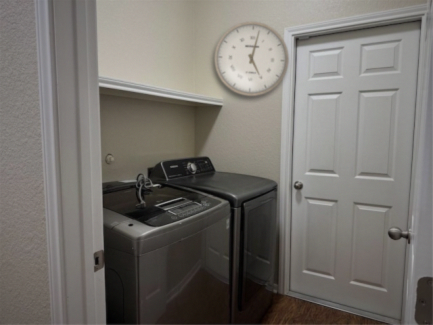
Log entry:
h=5 m=2
